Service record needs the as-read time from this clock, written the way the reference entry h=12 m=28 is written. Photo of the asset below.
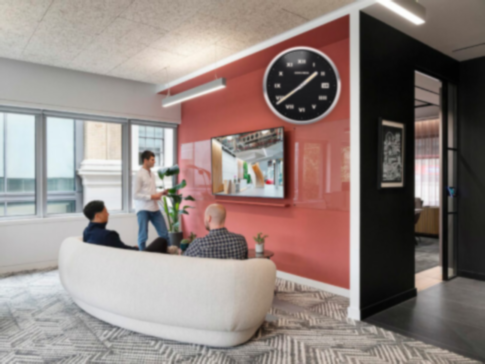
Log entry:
h=1 m=39
